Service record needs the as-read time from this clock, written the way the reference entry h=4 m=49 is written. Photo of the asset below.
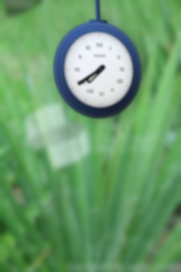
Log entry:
h=7 m=40
